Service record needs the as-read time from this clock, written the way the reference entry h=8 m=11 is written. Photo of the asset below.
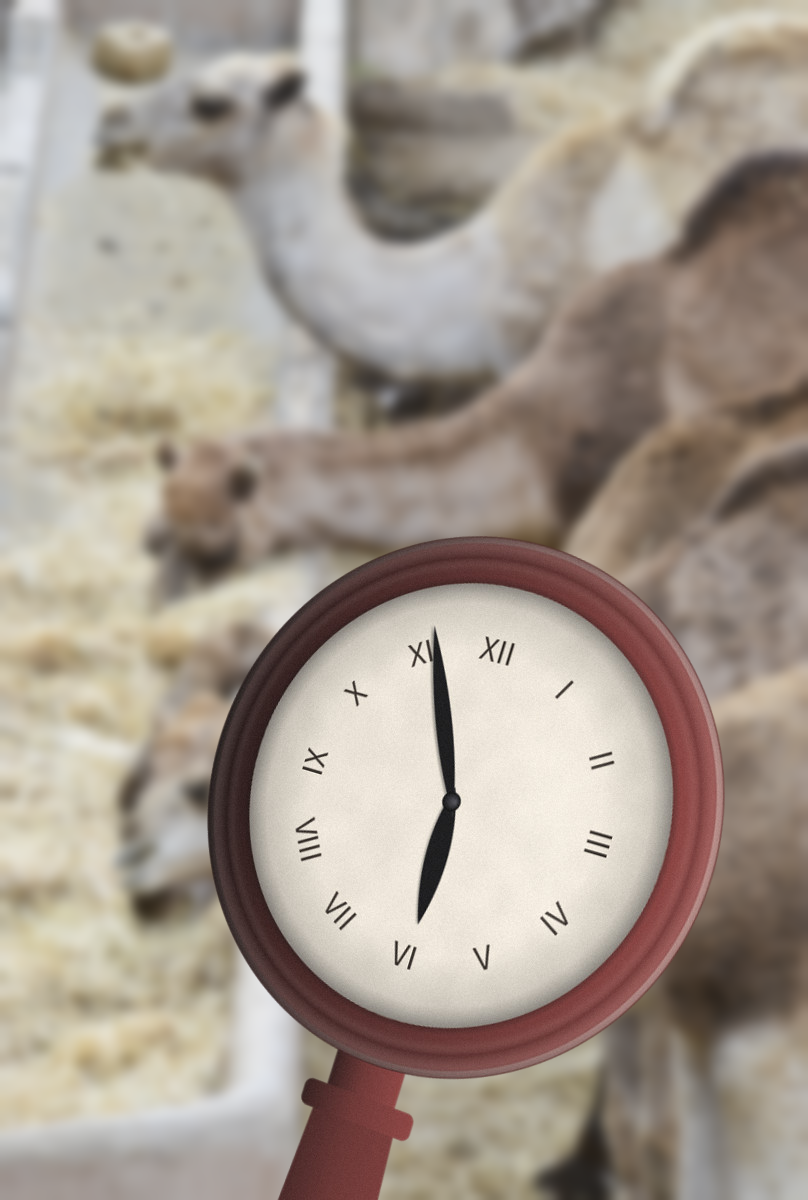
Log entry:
h=5 m=56
